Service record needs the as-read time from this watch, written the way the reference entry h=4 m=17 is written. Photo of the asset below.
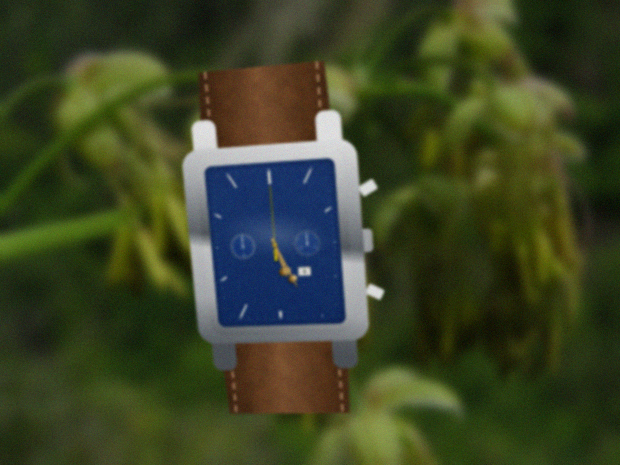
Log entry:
h=5 m=26
